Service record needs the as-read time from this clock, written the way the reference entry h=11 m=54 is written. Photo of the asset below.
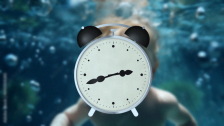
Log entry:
h=2 m=42
